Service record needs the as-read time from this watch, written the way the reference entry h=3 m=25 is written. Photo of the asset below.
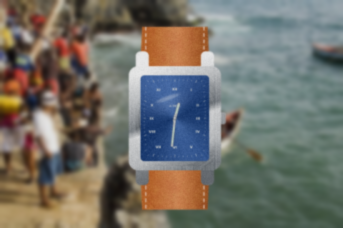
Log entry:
h=12 m=31
